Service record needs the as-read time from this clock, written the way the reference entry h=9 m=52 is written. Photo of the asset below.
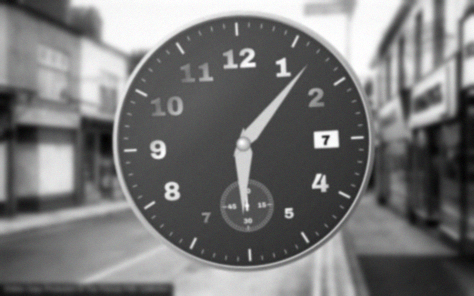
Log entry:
h=6 m=7
